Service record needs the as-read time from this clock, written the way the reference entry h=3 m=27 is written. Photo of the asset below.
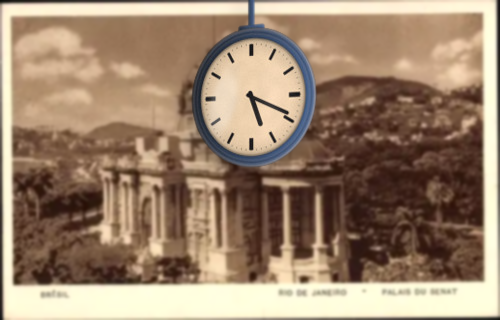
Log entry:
h=5 m=19
